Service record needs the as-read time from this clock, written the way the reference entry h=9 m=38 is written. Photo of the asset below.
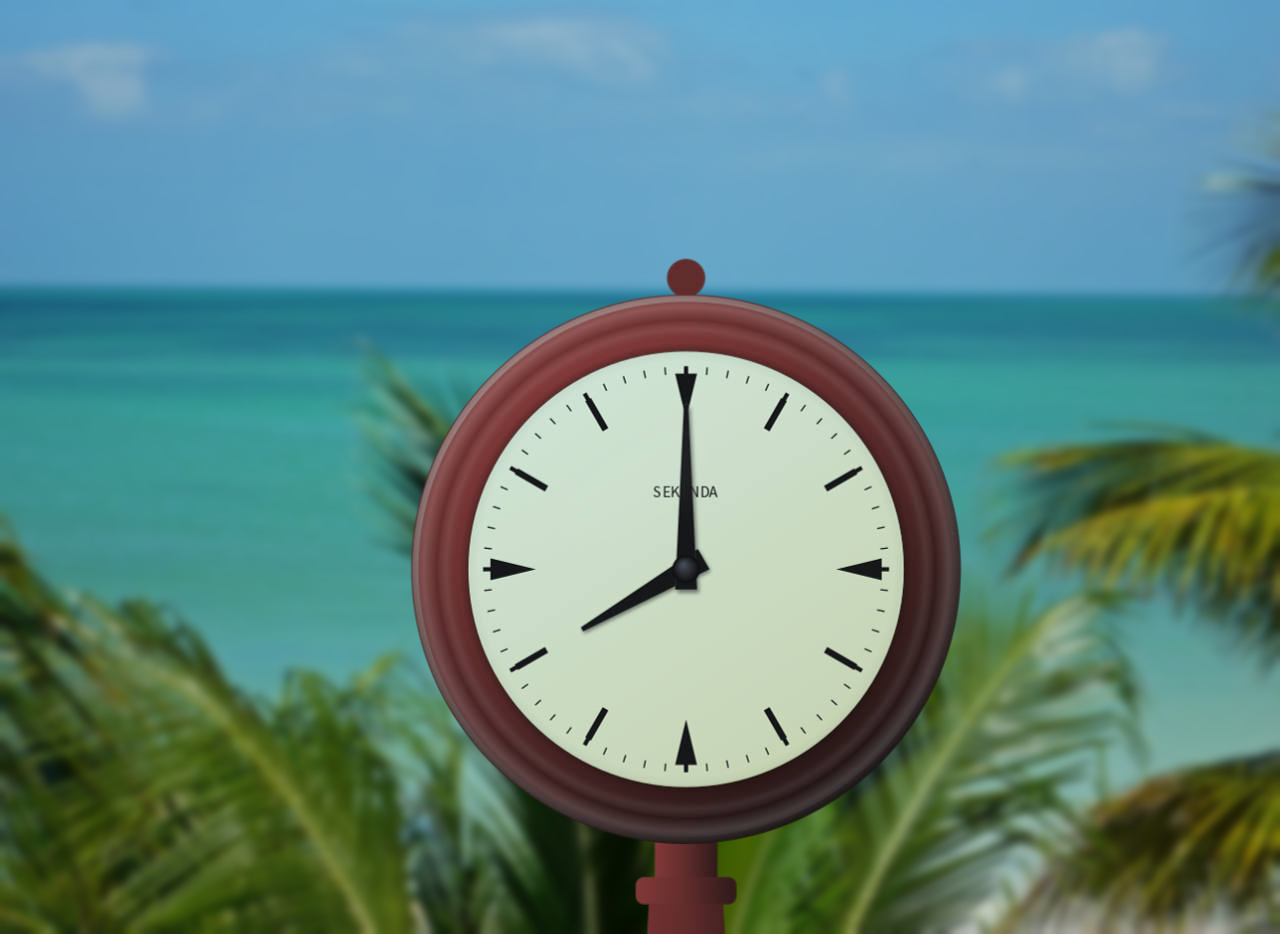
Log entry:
h=8 m=0
